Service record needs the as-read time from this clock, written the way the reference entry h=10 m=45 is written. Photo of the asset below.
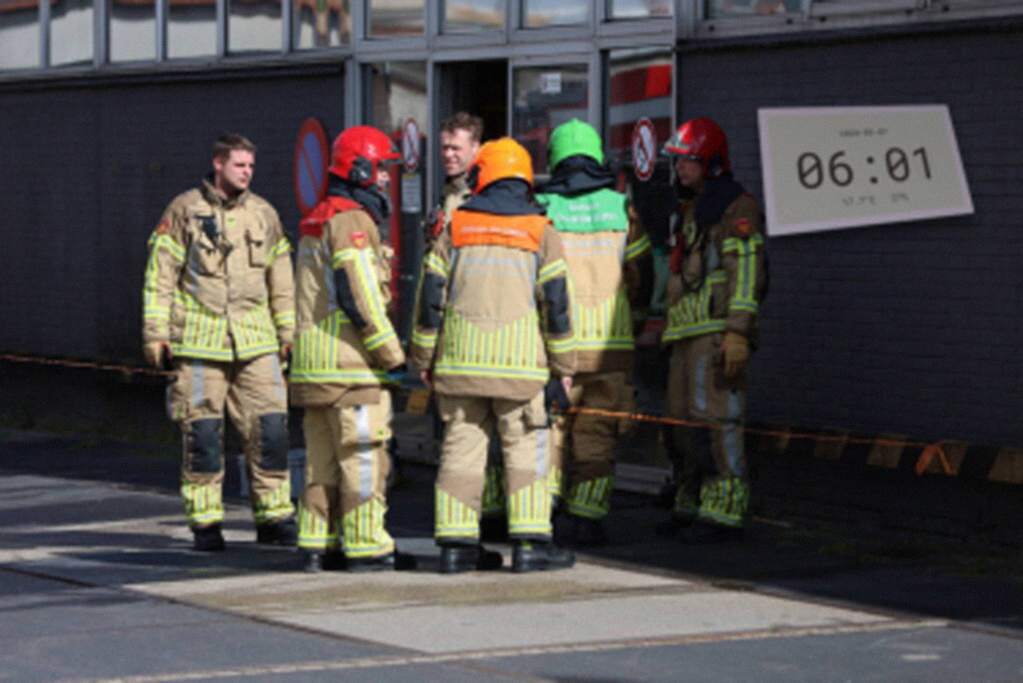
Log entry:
h=6 m=1
